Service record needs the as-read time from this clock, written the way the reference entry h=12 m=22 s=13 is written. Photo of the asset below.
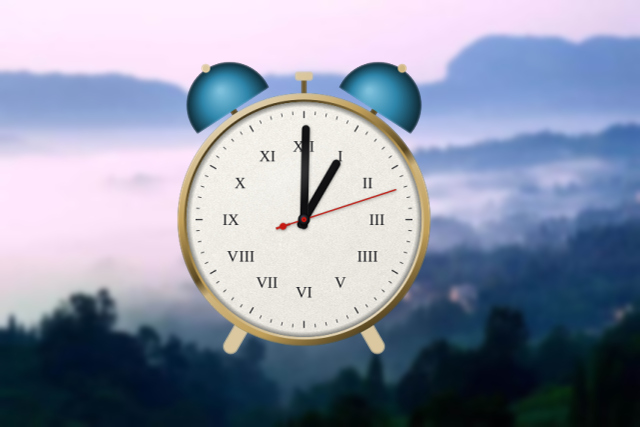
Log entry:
h=1 m=0 s=12
